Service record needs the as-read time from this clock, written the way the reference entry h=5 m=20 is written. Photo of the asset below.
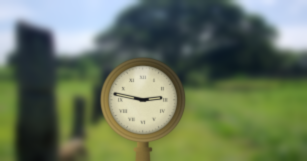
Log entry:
h=2 m=47
